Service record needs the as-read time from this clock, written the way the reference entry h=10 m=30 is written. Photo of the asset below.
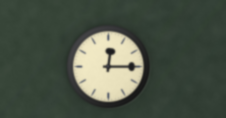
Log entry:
h=12 m=15
